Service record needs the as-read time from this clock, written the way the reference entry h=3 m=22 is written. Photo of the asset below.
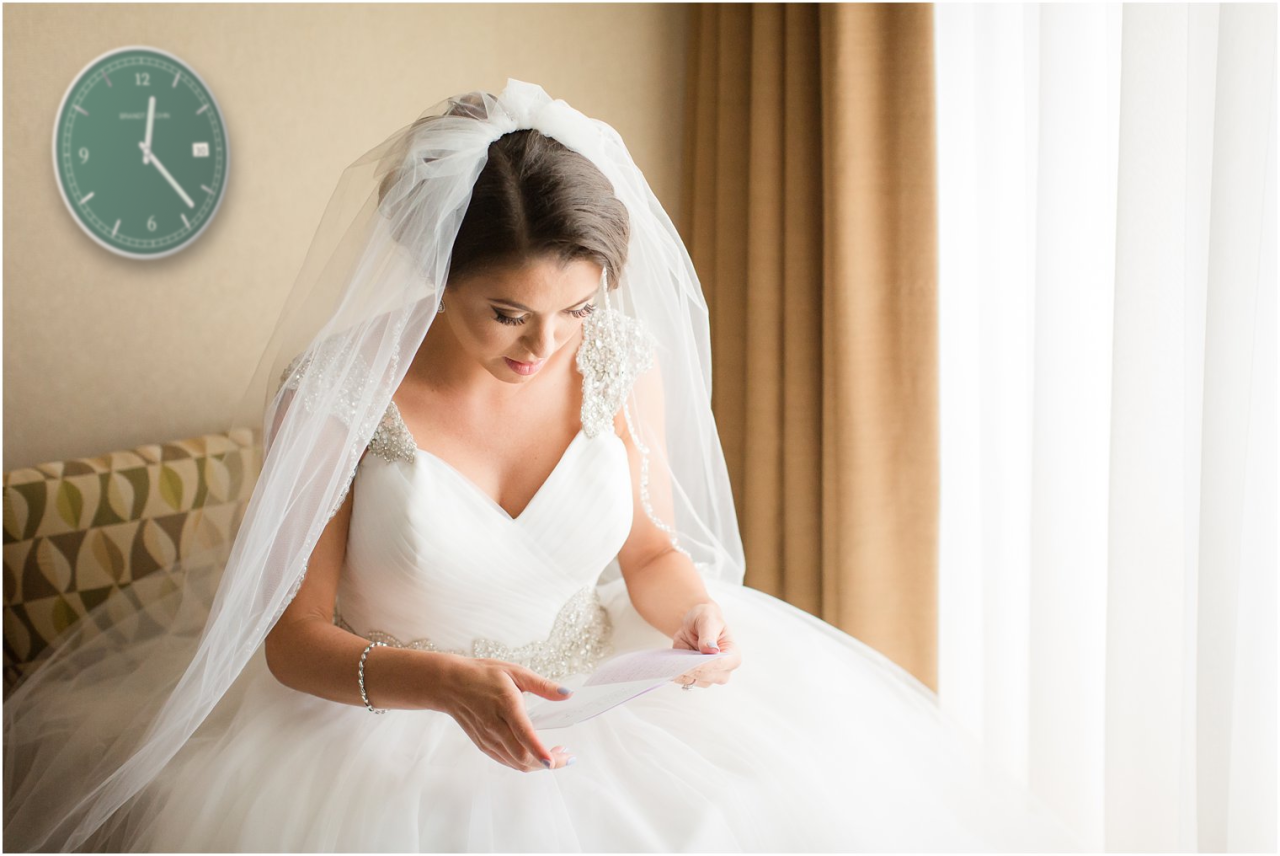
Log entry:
h=12 m=23
